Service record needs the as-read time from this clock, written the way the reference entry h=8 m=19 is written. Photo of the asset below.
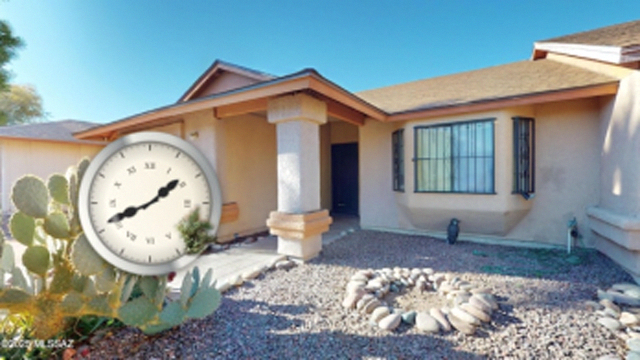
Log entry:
h=1 m=41
